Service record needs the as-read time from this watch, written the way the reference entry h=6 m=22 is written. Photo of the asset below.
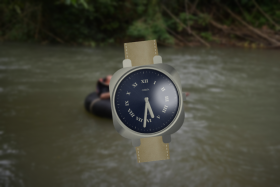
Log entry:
h=5 m=32
